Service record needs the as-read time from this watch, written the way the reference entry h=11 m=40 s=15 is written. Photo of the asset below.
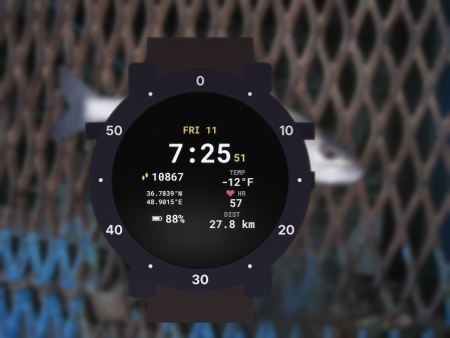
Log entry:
h=7 m=25 s=51
